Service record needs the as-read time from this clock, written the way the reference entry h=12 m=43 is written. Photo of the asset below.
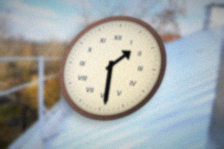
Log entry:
h=1 m=29
